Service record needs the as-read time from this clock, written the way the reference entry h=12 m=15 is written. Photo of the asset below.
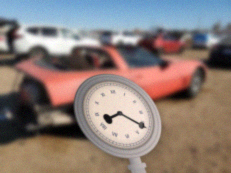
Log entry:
h=8 m=21
